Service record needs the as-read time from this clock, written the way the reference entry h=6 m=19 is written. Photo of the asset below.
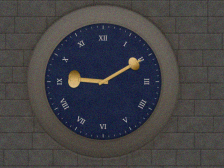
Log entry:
h=9 m=10
